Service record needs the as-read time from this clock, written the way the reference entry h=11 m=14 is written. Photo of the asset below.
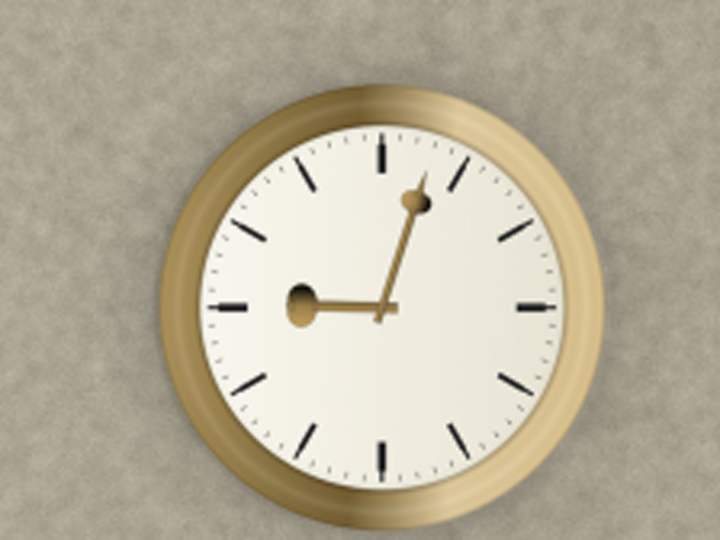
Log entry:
h=9 m=3
